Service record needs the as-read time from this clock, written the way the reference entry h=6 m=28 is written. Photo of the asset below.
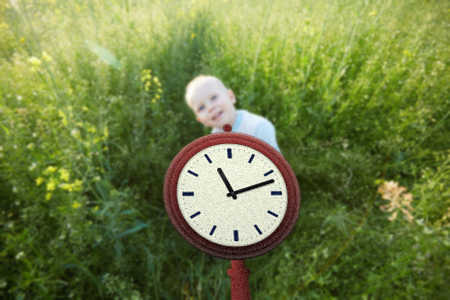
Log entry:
h=11 m=12
